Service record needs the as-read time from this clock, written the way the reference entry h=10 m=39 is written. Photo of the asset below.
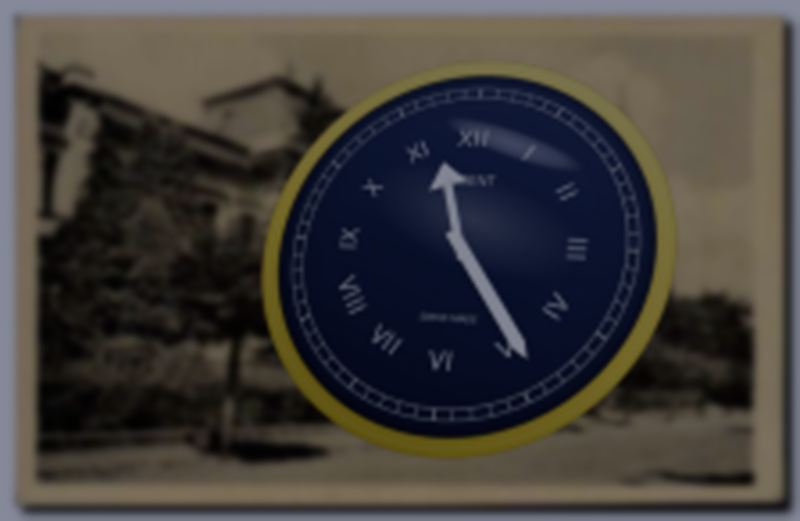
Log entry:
h=11 m=24
